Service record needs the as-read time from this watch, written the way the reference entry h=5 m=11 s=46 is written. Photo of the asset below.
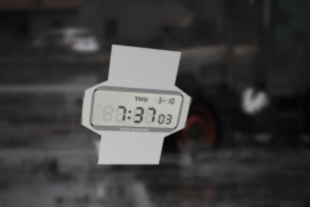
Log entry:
h=7 m=37 s=3
